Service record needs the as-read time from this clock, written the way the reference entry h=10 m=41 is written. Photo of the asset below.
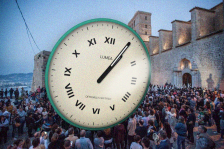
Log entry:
h=1 m=5
